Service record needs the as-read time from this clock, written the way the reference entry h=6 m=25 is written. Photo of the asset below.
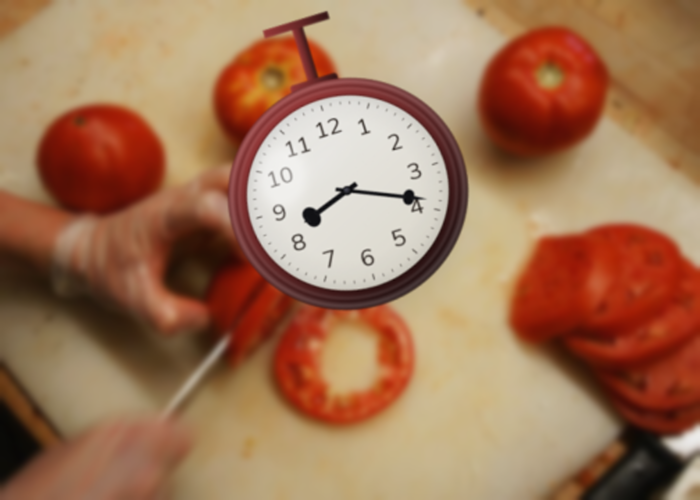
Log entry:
h=8 m=19
